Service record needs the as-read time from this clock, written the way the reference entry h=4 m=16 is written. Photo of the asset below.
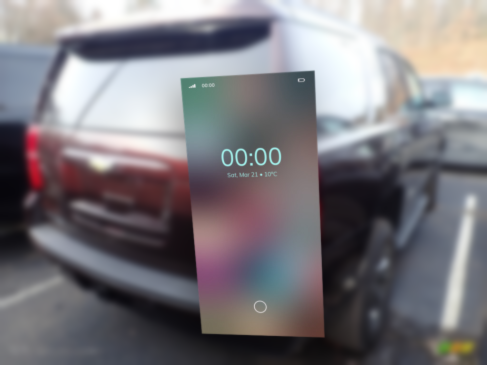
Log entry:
h=0 m=0
